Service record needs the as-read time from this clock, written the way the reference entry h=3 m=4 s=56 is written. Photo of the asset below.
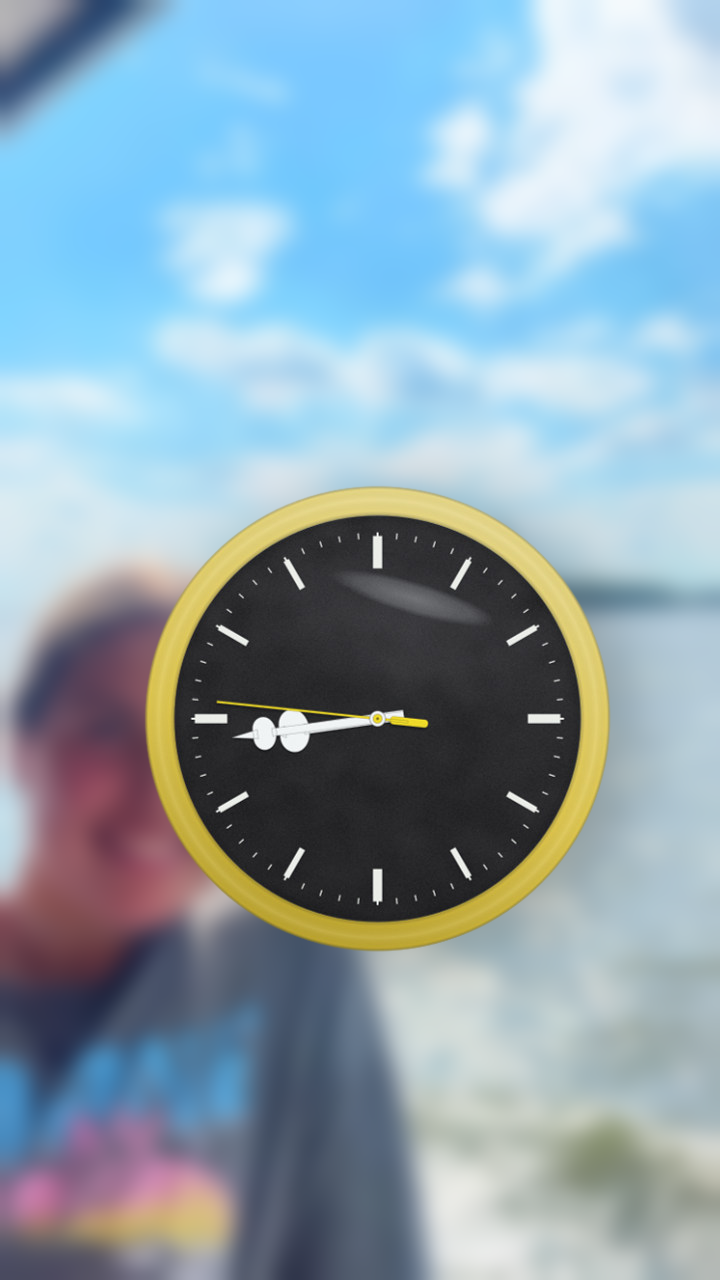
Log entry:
h=8 m=43 s=46
